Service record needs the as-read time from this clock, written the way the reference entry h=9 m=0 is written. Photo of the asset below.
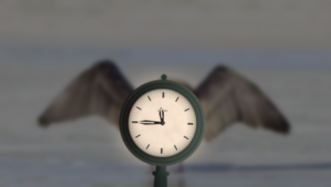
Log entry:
h=11 m=45
